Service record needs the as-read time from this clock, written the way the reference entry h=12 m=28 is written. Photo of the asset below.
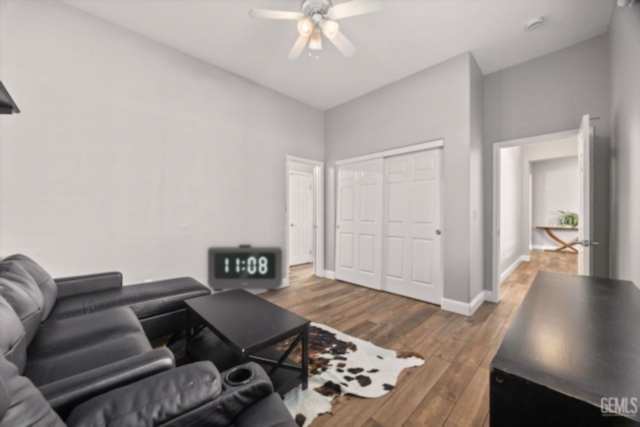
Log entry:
h=11 m=8
